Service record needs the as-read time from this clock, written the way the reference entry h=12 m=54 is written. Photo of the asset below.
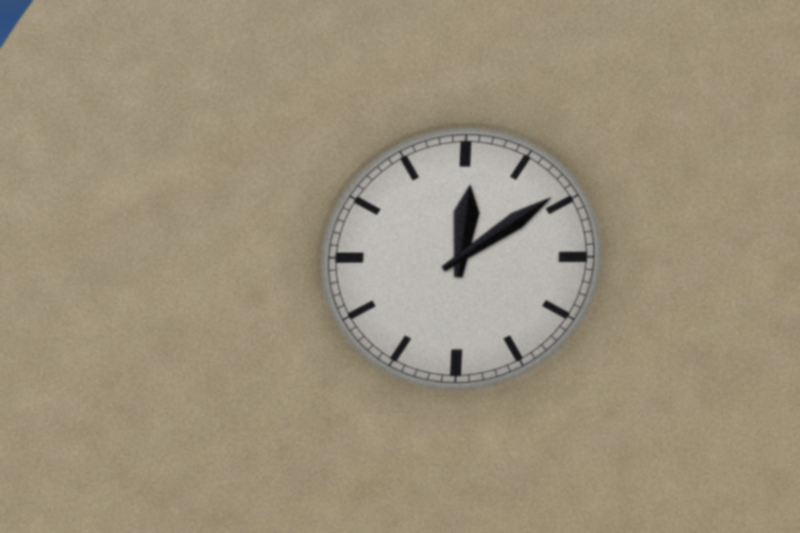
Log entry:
h=12 m=9
